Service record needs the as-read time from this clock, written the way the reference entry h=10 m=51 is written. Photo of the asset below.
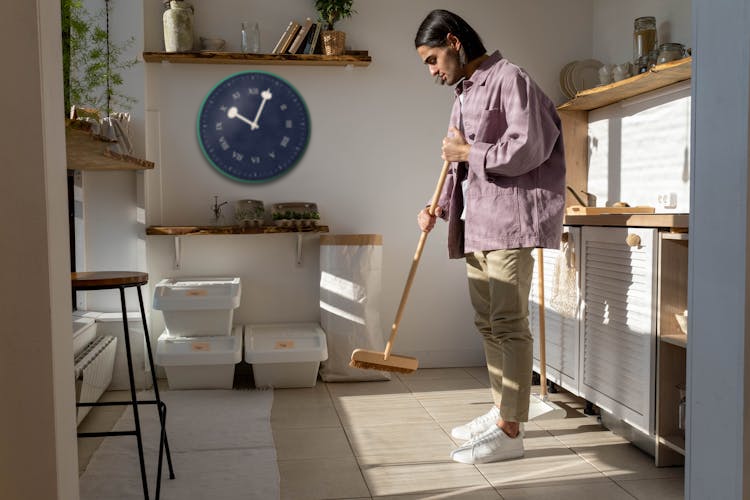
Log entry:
h=10 m=4
